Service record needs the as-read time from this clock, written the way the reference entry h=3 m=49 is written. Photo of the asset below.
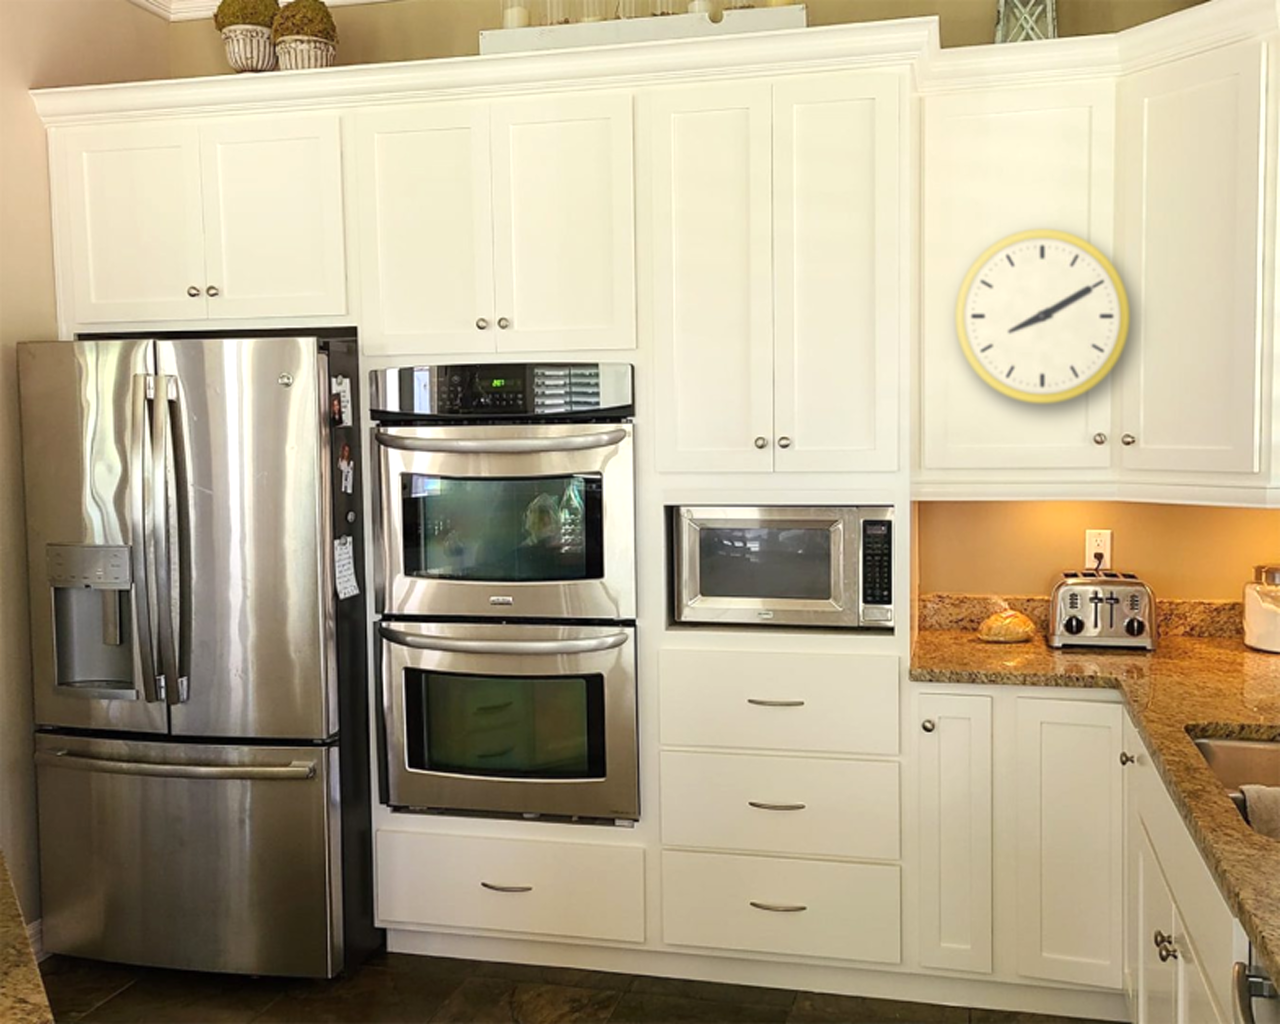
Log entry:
h=8 m=10
